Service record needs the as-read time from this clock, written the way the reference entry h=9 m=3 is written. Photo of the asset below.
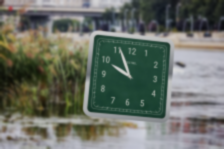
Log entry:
h=9 m=56
